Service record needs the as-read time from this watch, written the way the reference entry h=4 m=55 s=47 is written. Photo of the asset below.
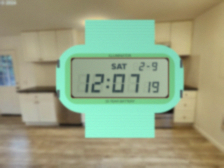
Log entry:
h=12 m=7 s=19
